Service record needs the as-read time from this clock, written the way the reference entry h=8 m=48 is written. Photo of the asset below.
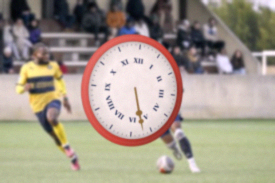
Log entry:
h=5 m=27
